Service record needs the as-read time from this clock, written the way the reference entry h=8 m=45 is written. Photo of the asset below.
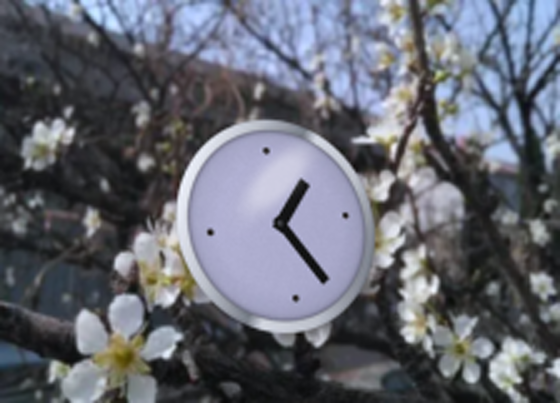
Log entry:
h=1 m=25
